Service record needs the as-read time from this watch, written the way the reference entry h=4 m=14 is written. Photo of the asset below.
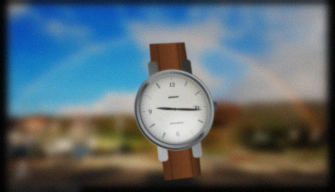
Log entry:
h=9 m=16
